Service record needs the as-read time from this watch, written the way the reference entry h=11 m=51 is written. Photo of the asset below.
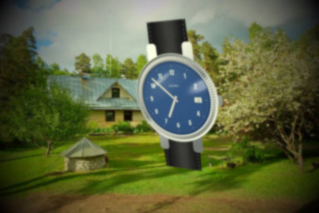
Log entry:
h=6 m=52
